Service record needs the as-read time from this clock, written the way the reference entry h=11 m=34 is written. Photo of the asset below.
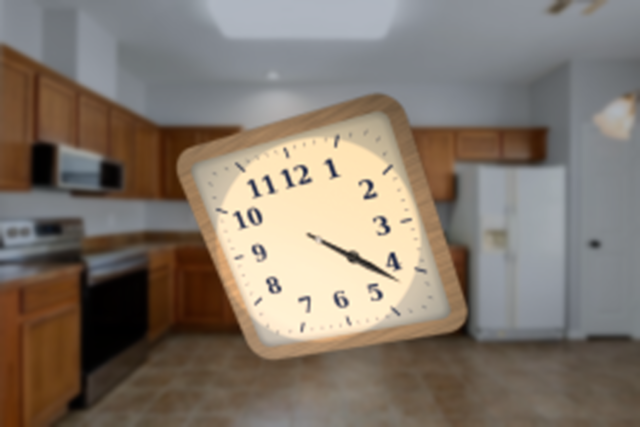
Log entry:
h=4 m=22
